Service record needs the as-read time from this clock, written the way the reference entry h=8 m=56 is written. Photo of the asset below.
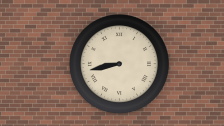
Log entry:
h=8 m=43
